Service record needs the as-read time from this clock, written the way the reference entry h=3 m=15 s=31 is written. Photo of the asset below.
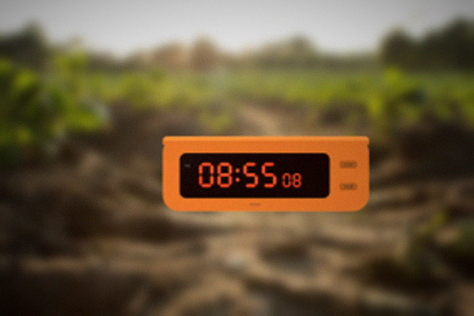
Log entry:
h=8 m=55 s=8
